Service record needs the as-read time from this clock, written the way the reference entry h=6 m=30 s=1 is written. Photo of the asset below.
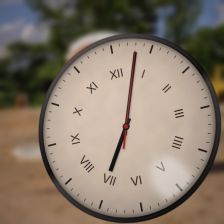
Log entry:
h=7 m=3 s=3
